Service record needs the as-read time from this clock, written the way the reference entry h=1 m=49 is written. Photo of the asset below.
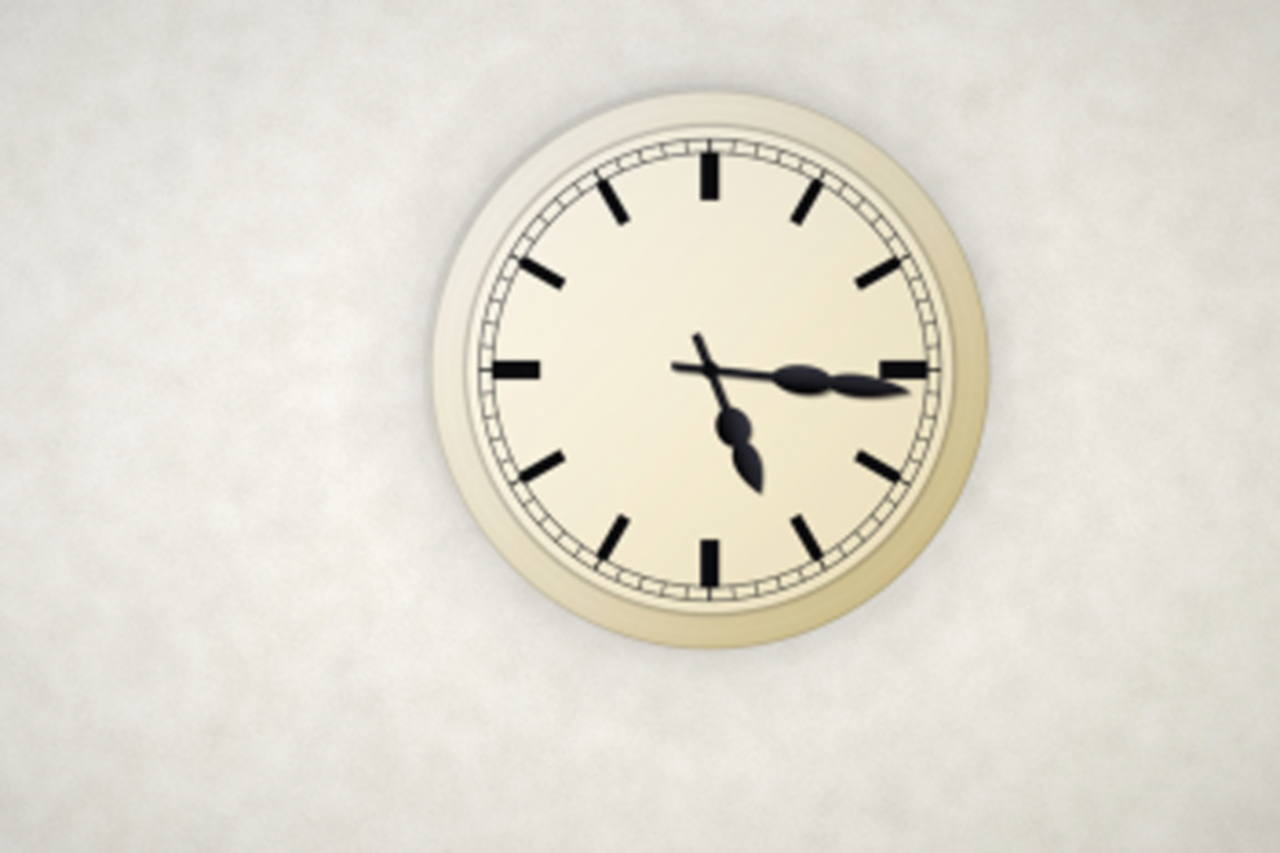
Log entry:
h=5 m=16
